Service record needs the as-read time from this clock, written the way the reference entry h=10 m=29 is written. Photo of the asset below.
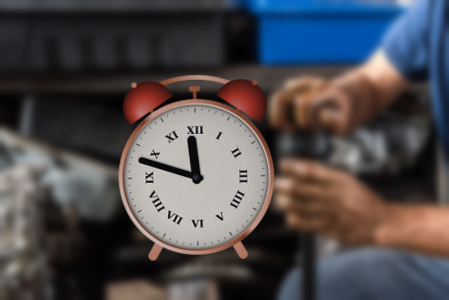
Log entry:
h=11 m=48
